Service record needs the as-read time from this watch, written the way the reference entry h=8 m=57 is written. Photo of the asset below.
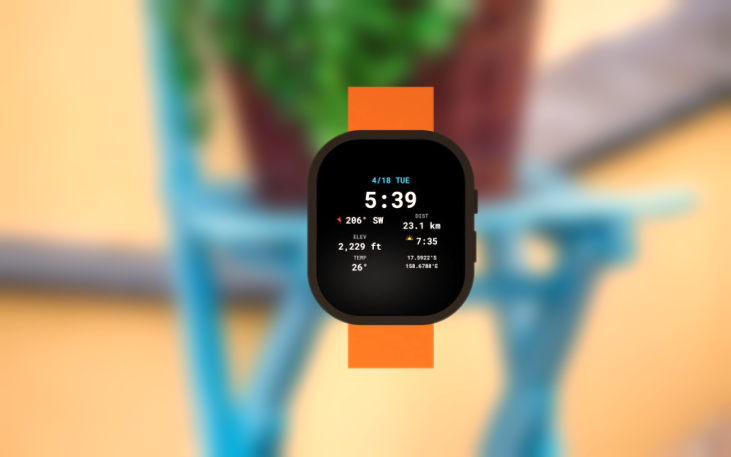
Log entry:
h=5 m=39
